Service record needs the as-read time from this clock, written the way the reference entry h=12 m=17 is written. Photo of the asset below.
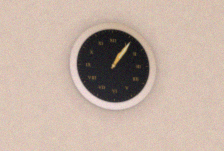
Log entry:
h=1 m=6
